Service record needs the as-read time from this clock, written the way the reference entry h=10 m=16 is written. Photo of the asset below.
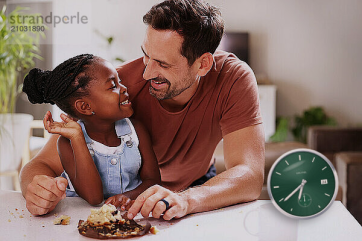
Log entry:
h=6 m=39
